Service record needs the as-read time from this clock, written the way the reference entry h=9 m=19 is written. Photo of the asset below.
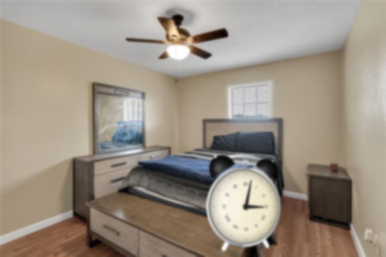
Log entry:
h=3 m=2
